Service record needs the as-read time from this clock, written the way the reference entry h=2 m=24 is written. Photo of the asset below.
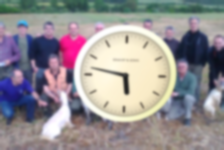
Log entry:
h=5 m=47
